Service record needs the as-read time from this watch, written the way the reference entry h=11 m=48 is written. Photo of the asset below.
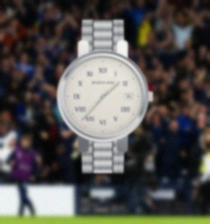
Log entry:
h=1 m=37
